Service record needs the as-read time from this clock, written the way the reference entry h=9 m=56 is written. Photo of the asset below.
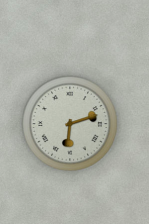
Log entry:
h=6 m=12
